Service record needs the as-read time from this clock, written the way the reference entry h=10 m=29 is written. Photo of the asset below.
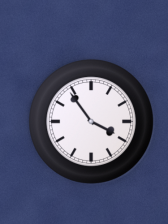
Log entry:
h=3 m=54
